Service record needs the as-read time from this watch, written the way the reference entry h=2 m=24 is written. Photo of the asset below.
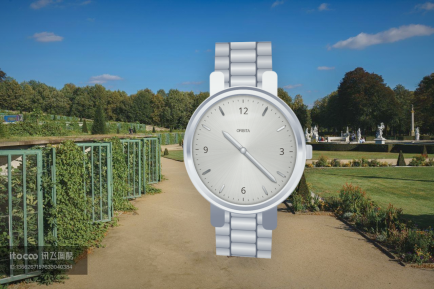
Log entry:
h=10 m=22
